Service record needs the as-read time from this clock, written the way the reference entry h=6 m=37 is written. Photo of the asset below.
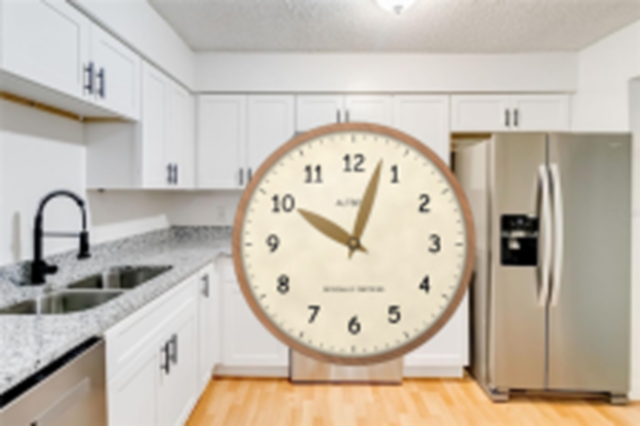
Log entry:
h=10 m=3
